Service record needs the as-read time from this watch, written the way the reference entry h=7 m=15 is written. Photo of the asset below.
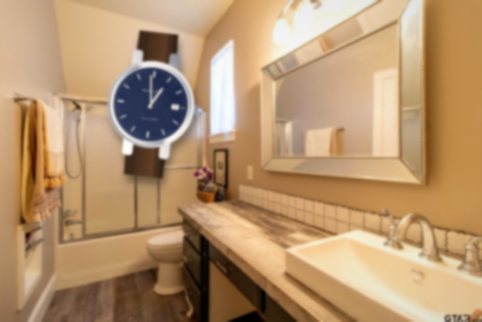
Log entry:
h=12 m=59
